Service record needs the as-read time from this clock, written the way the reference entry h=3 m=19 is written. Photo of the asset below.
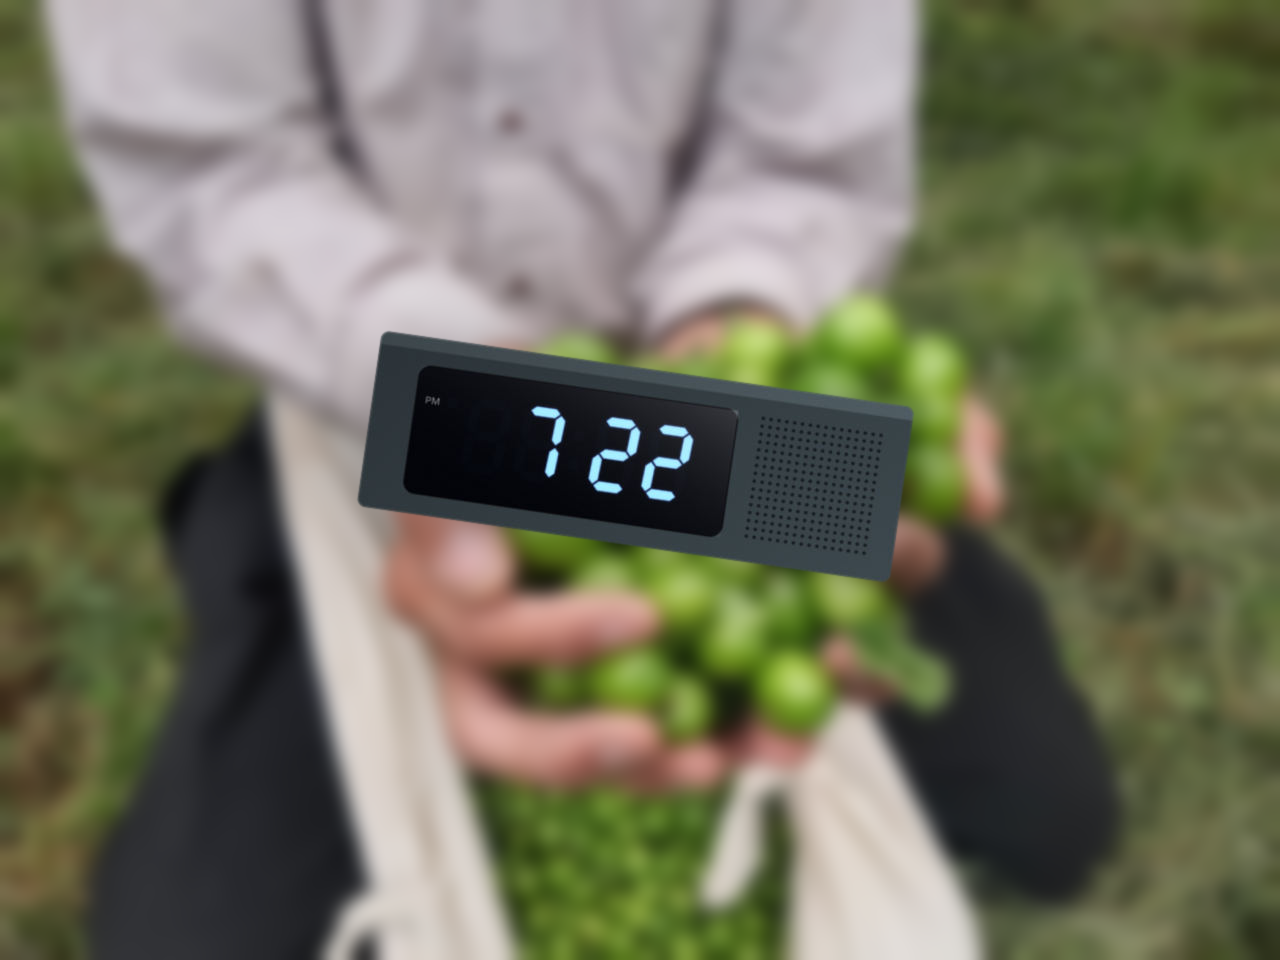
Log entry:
h=7 m=22
